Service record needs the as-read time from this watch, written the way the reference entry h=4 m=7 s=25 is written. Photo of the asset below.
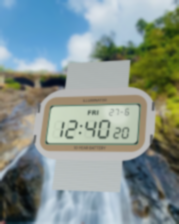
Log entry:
h=12 m=40 s=20
